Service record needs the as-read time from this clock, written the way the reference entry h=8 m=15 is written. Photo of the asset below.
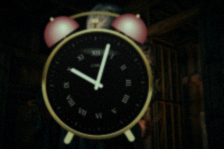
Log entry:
h=10 m=3
